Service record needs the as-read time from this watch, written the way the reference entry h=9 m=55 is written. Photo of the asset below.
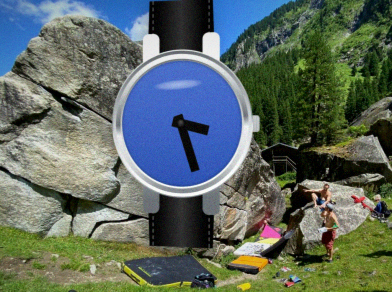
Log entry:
h=3 m=27
